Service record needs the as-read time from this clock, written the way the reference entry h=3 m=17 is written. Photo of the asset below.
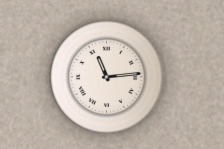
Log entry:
h=11 m=14
